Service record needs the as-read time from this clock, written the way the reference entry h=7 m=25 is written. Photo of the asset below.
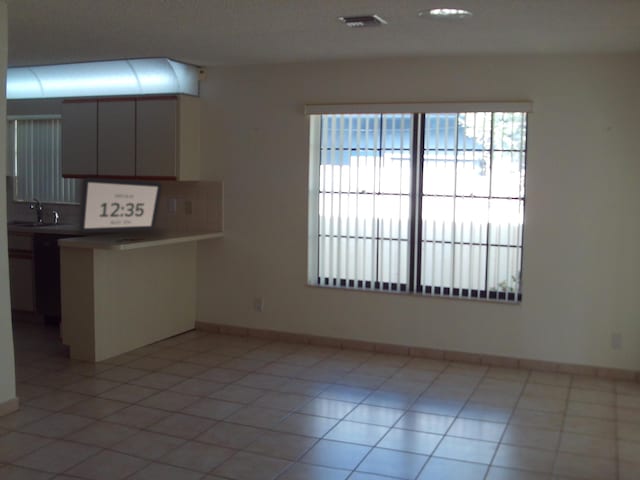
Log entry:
h=12 m=35
